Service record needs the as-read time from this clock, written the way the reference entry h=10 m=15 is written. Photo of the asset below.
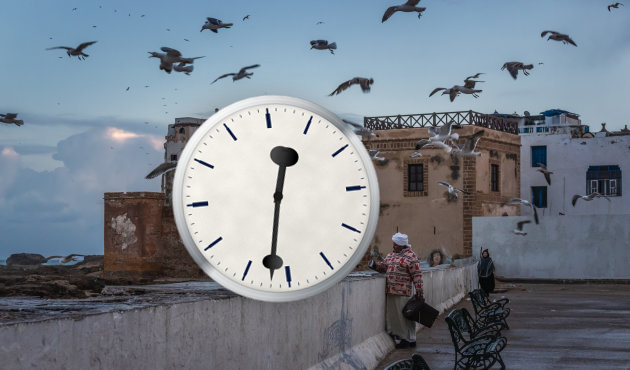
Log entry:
h=12 m=32
